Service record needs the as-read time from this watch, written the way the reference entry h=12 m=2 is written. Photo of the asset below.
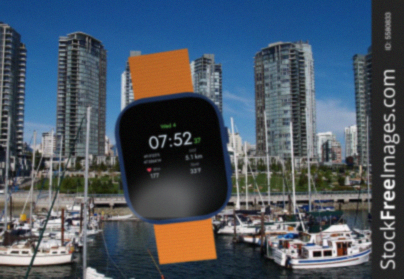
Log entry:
h=7 m=52
